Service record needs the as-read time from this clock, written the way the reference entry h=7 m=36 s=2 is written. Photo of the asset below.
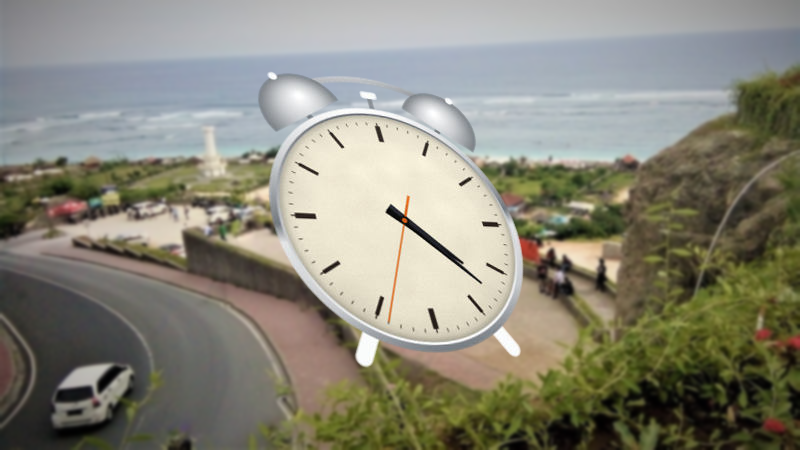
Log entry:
h=4 m=22 s=34
